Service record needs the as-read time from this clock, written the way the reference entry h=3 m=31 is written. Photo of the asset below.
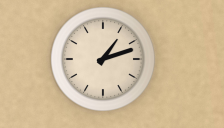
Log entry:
h=1 m=12
